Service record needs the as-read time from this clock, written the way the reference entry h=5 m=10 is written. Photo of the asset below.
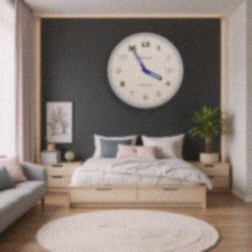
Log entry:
h=3 m=55
